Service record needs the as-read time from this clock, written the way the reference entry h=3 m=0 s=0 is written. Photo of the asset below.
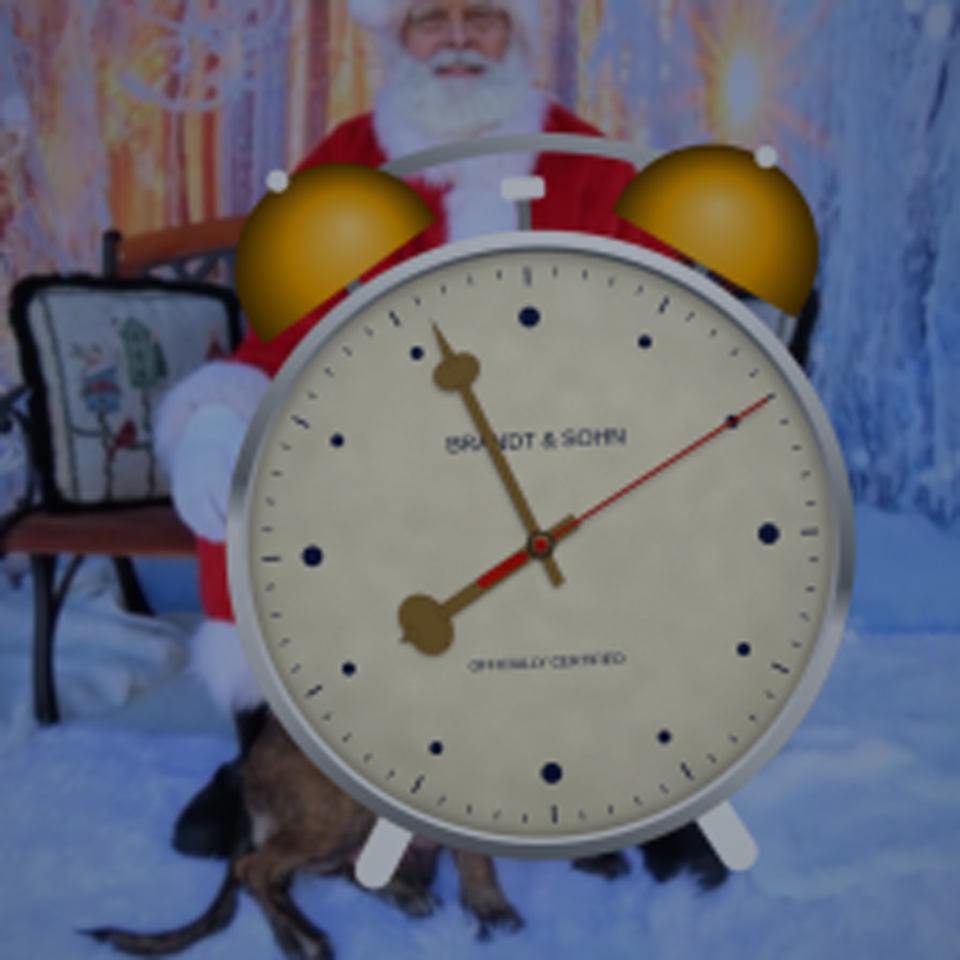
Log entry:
h=7 m=56 s=10
